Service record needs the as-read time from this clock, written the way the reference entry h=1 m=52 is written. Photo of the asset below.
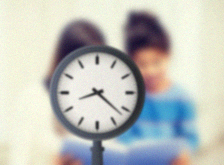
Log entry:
h=8 m=22
